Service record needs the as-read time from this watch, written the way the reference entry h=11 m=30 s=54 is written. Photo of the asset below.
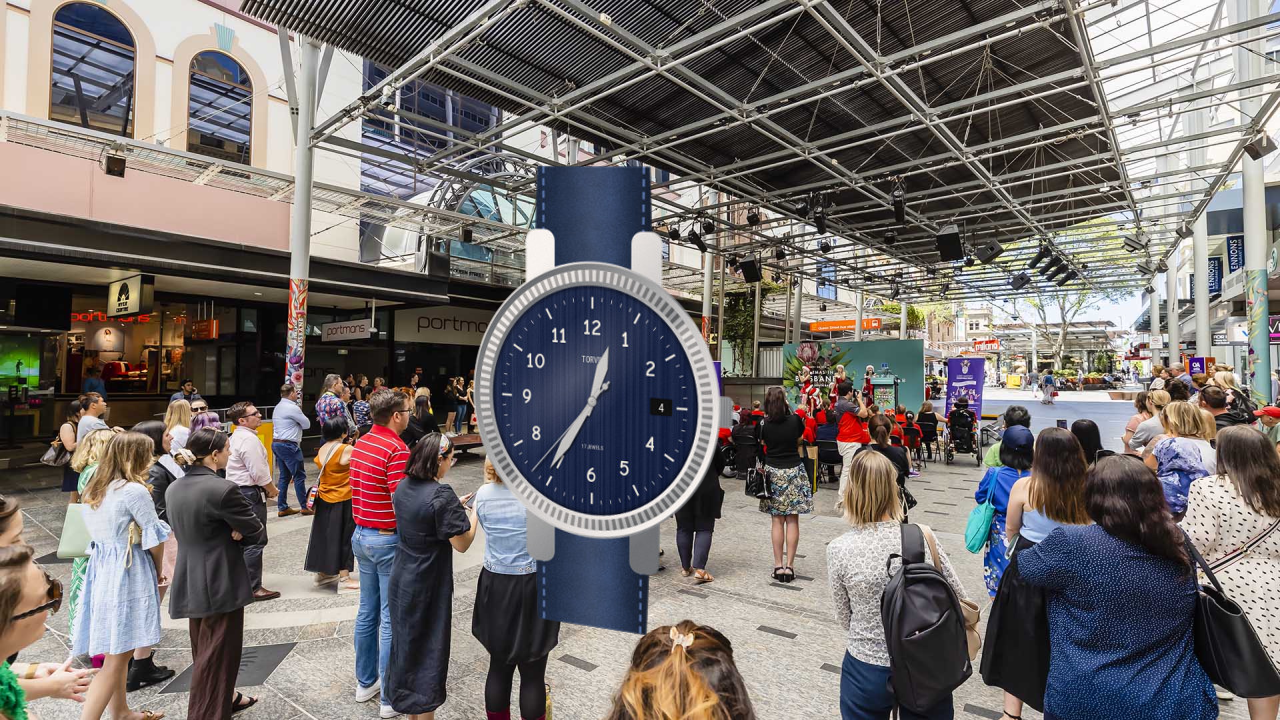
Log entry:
h=12 m=35 s=37
